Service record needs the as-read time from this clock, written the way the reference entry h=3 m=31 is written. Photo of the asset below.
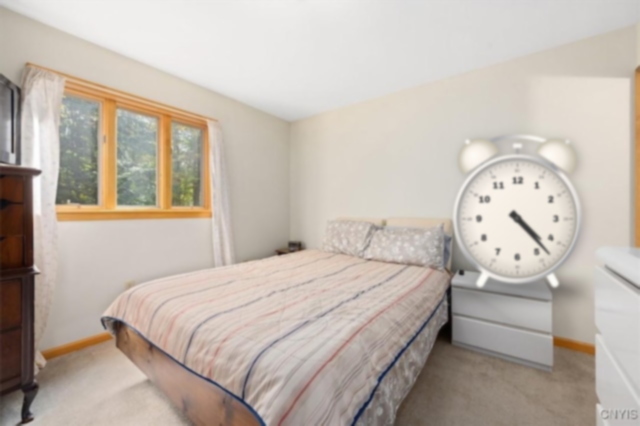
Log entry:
h=4 m=23
